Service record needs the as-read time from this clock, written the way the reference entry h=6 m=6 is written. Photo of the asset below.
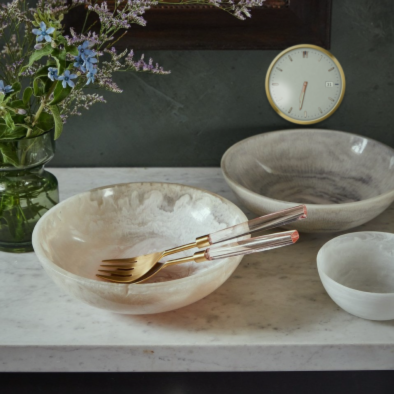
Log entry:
h=6 m=32
